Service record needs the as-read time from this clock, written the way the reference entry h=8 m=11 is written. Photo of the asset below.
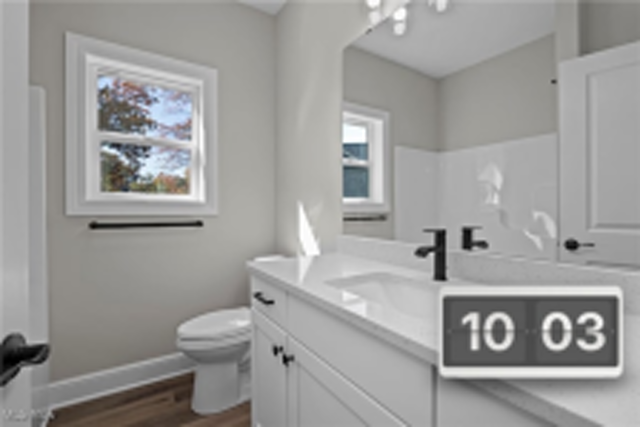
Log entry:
h=10 m=3
